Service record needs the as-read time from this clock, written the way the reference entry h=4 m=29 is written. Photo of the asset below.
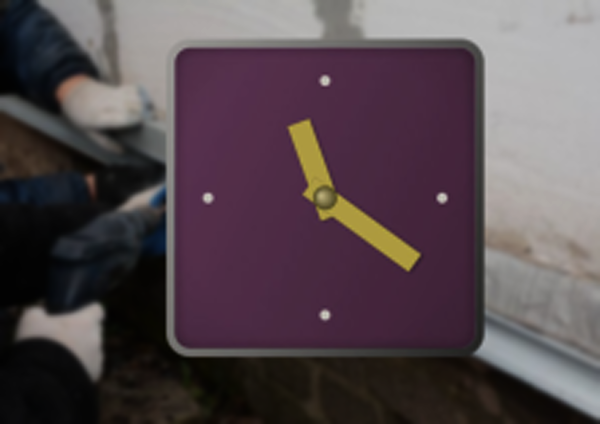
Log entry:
h=11 m=21
